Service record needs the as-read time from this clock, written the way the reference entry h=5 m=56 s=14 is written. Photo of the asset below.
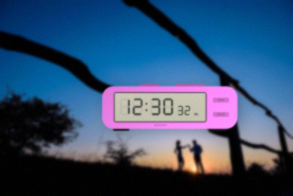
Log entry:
h=12 m=30 s=32
